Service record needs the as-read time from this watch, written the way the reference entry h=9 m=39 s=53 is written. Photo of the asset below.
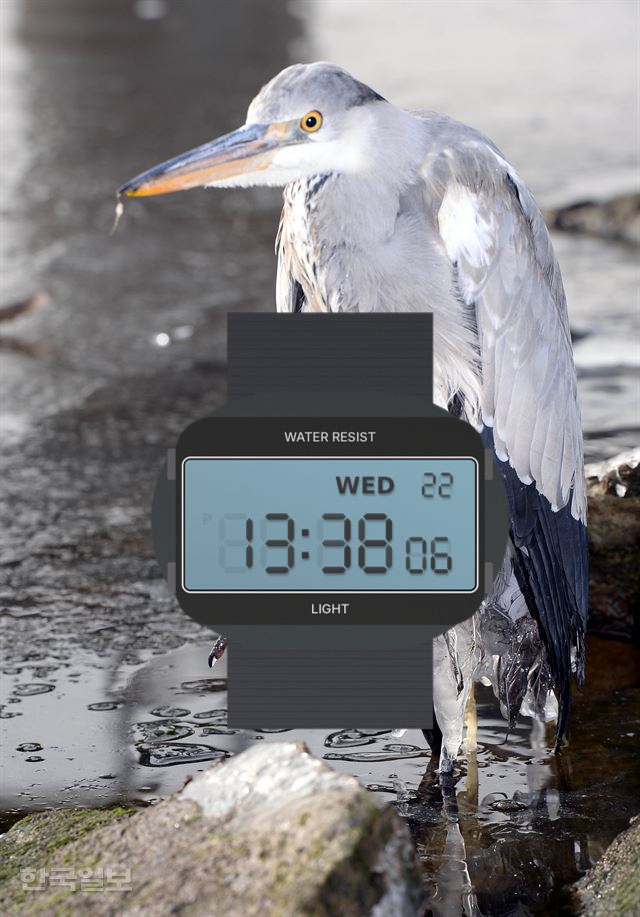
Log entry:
h=13 m=38 s=6
